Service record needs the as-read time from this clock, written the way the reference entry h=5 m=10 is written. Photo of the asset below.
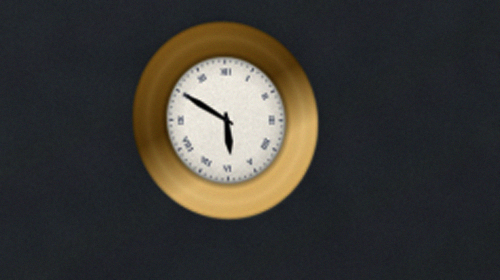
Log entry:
h=5 m=50
